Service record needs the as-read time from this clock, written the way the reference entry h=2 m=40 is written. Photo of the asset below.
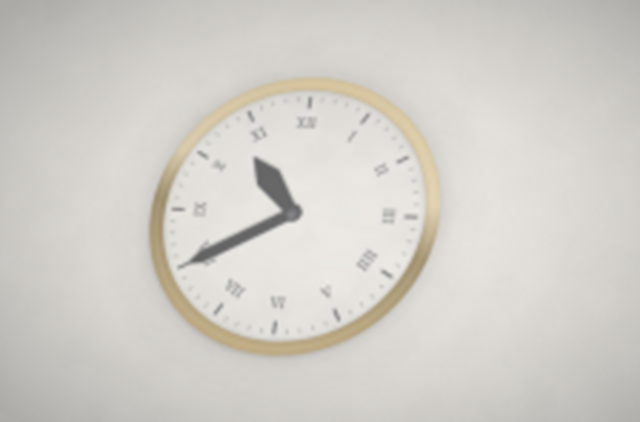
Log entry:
h=10 m=40
